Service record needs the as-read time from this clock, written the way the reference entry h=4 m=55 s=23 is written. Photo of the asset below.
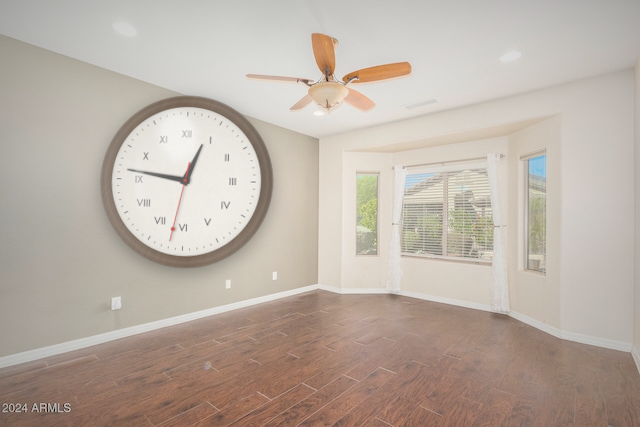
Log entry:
h=12 m=46 s=32
